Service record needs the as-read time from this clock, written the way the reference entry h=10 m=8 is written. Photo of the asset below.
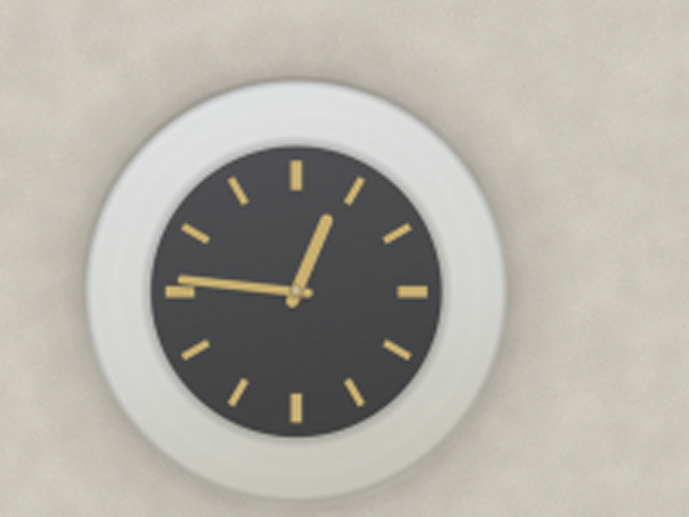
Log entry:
h=12 m=46
